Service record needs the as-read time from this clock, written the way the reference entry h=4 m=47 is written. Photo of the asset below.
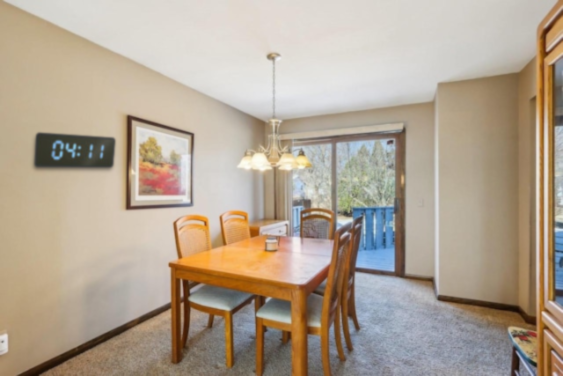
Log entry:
h=4 m=11
